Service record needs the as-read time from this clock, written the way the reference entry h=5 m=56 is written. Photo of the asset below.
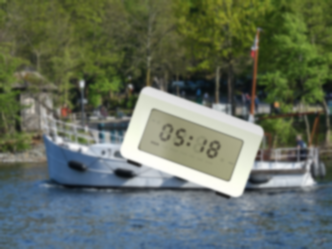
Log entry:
h=5 m=18
